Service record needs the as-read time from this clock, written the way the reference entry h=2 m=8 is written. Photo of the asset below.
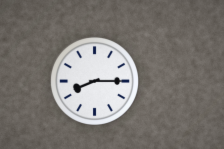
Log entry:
h=8 m=15
